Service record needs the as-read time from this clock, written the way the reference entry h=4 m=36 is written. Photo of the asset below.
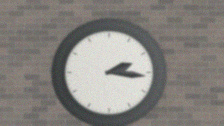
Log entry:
h=2 m=16
